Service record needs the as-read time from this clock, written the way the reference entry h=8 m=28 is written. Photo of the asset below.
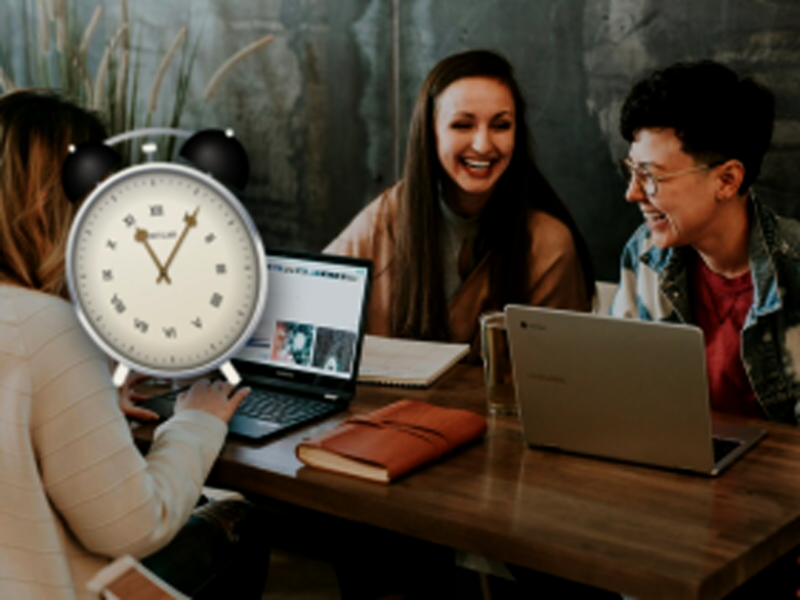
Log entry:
h=11 m=6
